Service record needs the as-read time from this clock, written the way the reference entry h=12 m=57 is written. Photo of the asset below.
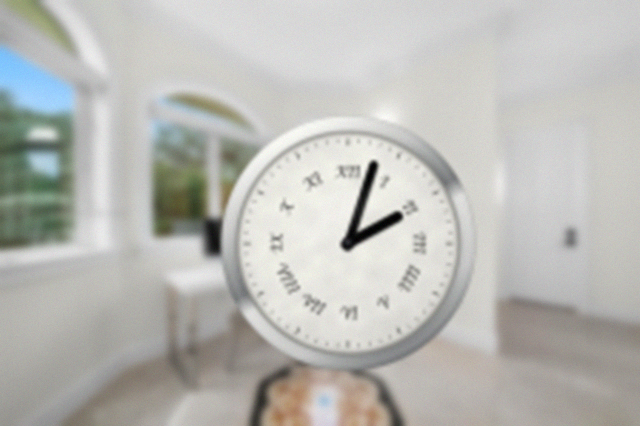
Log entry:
h=2 m=3
